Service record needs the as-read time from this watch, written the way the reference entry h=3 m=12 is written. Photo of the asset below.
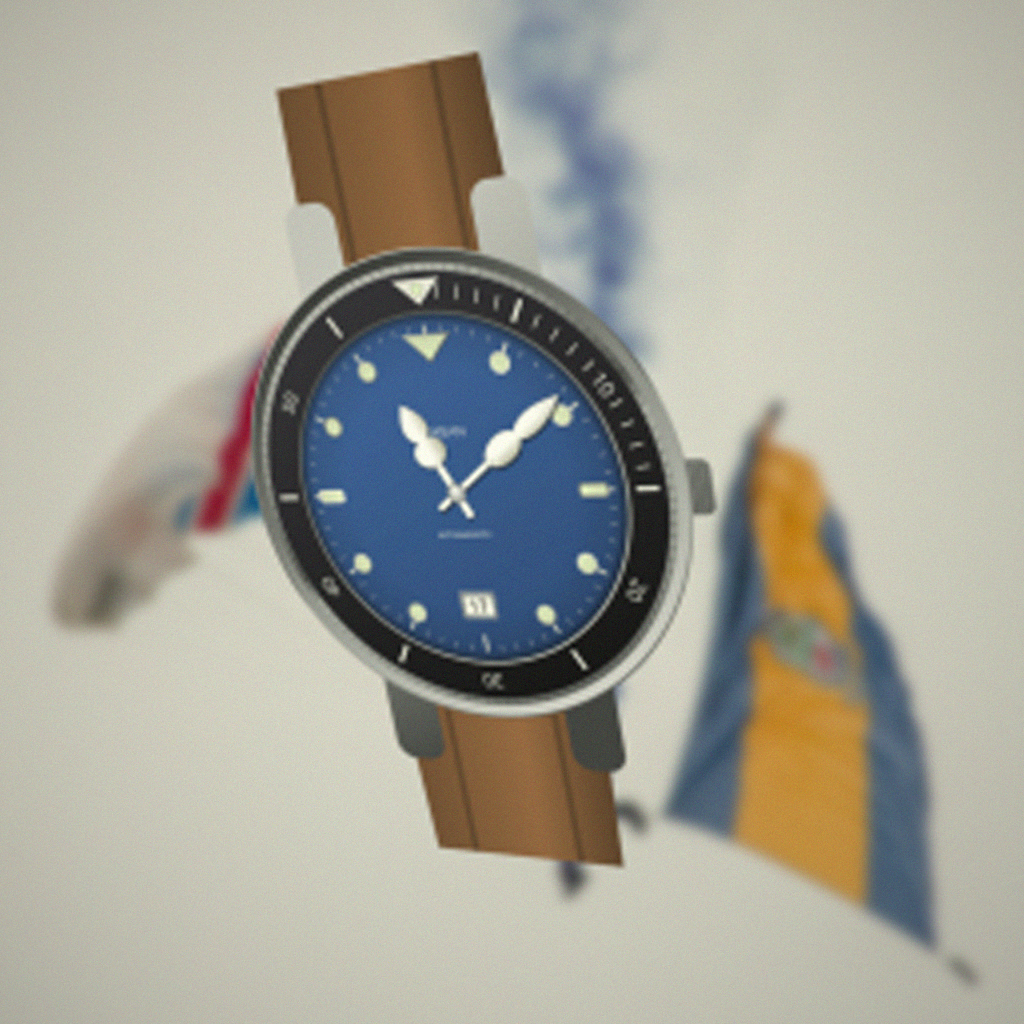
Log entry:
h=11 m=9
